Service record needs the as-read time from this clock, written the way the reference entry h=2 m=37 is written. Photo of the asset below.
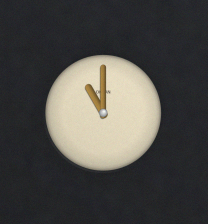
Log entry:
h=11 m=0
